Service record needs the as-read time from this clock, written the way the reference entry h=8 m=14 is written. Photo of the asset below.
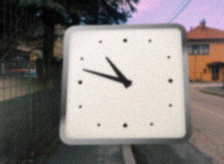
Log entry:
h=10 m=48
